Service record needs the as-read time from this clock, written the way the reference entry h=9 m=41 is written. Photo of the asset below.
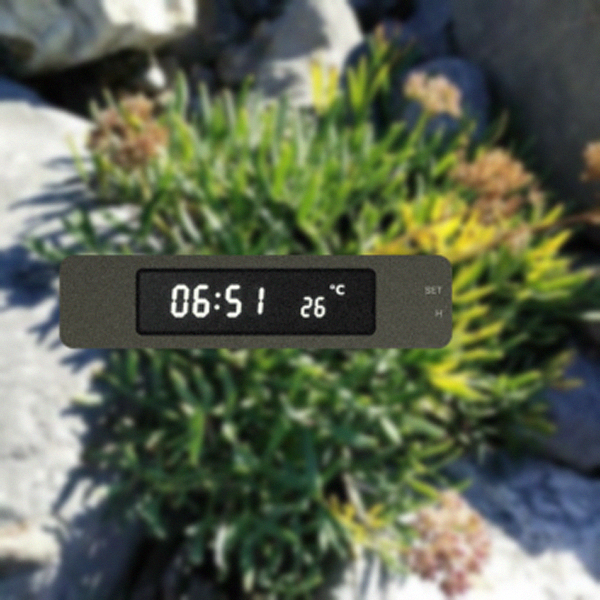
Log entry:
h=6 m=51
